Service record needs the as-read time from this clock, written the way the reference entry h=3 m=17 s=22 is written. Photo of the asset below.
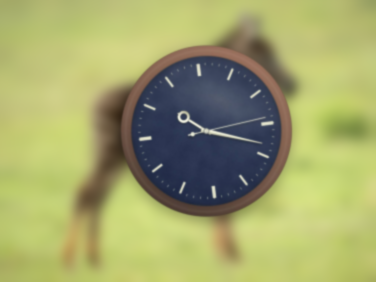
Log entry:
h=10 m=18 s=14
